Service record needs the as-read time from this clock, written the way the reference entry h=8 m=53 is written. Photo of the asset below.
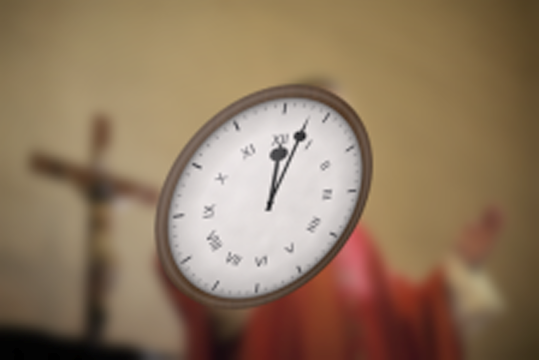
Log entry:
h=12 m=3
